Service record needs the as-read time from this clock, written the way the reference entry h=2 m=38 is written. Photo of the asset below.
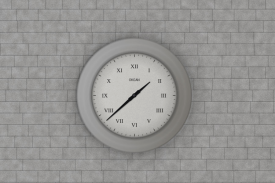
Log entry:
h=1 m=38
